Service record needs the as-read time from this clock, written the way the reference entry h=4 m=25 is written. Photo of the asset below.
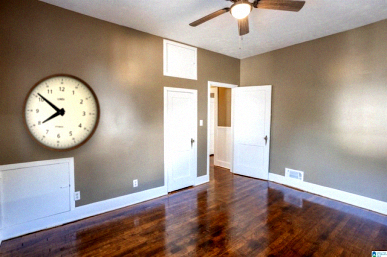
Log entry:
h=7 m=51
